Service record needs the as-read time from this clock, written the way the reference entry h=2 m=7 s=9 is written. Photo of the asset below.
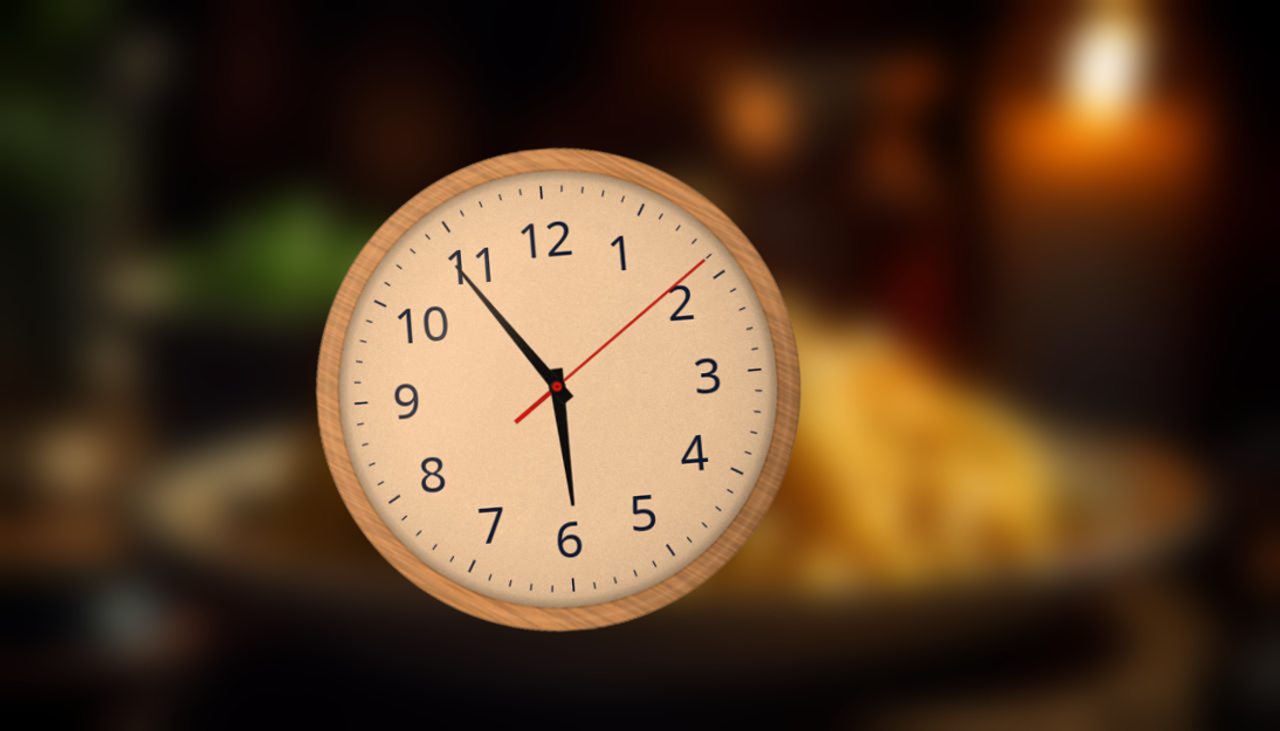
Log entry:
h=5 m=54 s=9
